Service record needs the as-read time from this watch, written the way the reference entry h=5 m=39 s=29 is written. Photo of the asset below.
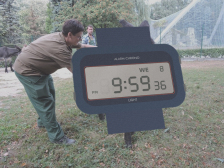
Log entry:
h=9 m=59 s=36
